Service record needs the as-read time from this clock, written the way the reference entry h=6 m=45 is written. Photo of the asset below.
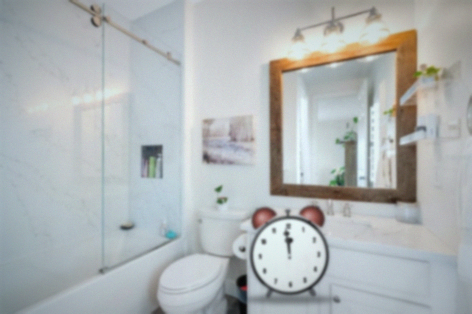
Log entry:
h=11 m=59
